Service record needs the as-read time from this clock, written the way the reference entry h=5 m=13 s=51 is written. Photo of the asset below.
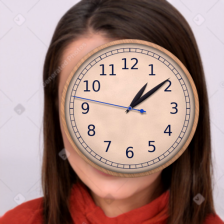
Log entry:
h=1 m=8 s=47
